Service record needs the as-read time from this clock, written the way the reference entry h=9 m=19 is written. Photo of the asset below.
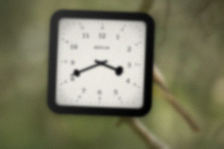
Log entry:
h=3 m=41
